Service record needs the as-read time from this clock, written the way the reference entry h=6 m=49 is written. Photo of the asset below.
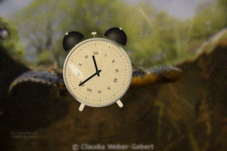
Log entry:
h=11 m=40
